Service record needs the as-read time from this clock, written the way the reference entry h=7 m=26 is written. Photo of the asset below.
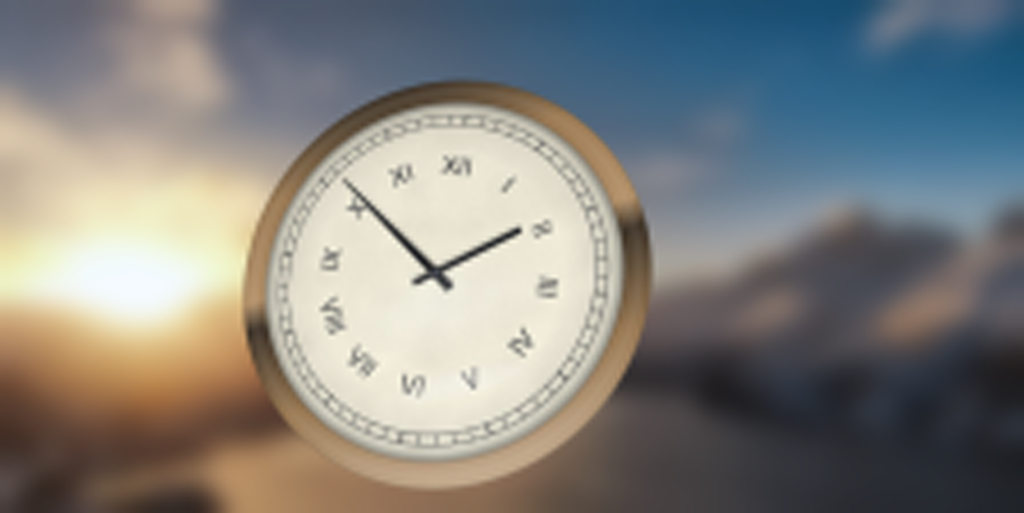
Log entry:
h=1 m=51
